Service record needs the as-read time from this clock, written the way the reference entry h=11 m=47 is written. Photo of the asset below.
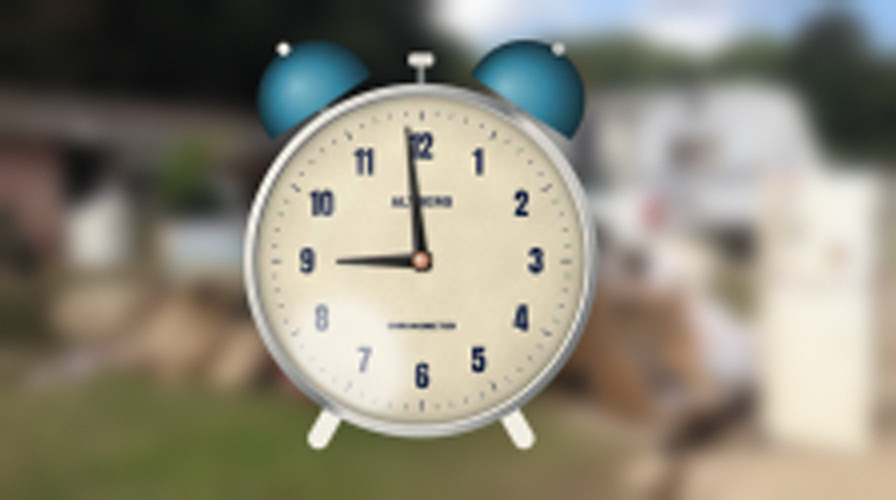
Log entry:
h=8 m=59
